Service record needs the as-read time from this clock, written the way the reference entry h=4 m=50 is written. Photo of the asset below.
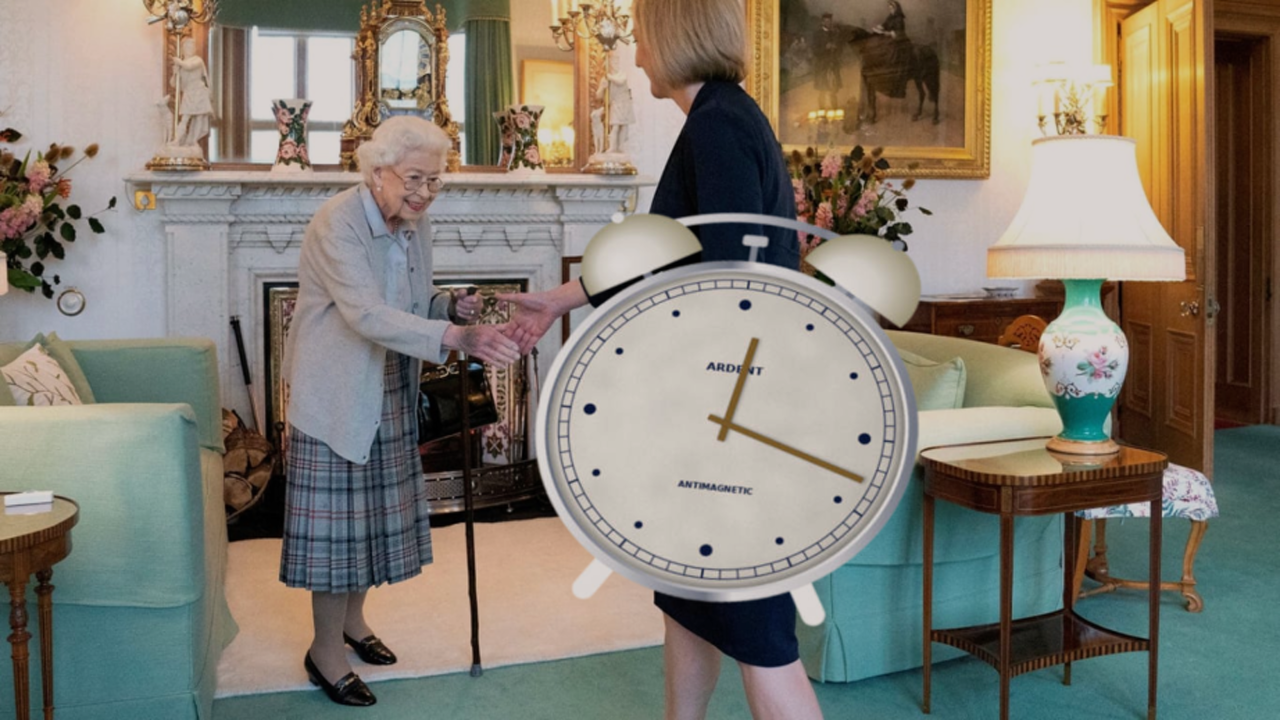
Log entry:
h=12 m=18
